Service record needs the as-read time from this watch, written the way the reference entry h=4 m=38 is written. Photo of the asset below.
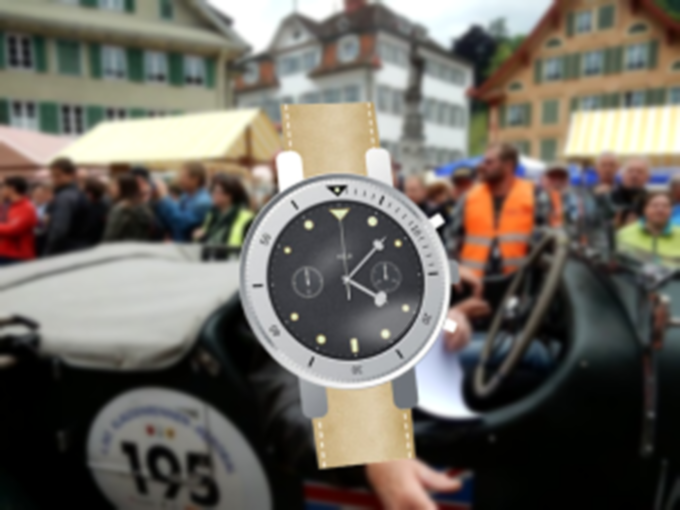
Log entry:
h=4 m=8
